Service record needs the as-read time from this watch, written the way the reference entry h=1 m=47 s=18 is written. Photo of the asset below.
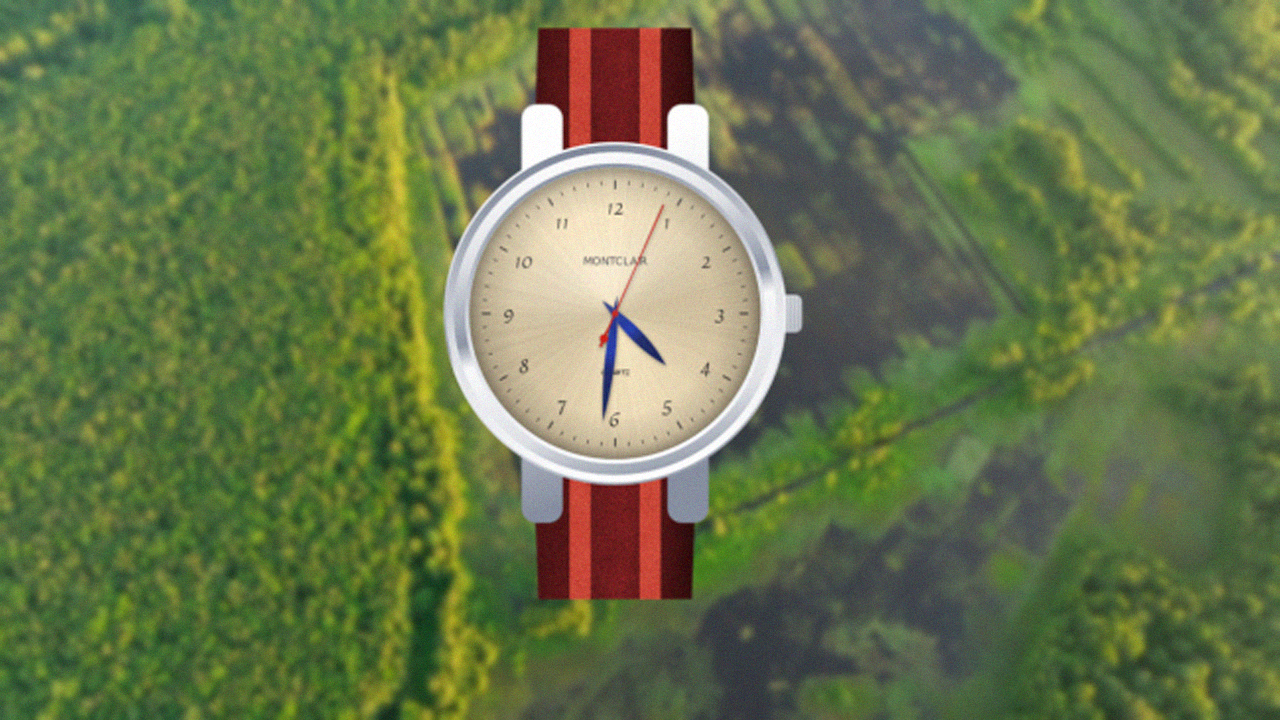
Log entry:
h=4 m=31 s=4
